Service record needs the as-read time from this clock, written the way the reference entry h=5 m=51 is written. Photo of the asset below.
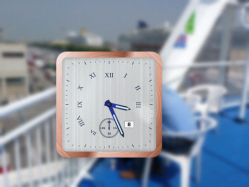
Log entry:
h=3 m=26
